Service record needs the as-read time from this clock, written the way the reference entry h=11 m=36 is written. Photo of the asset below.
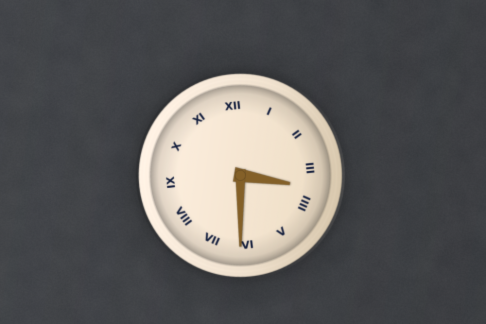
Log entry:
h=3 m=31
